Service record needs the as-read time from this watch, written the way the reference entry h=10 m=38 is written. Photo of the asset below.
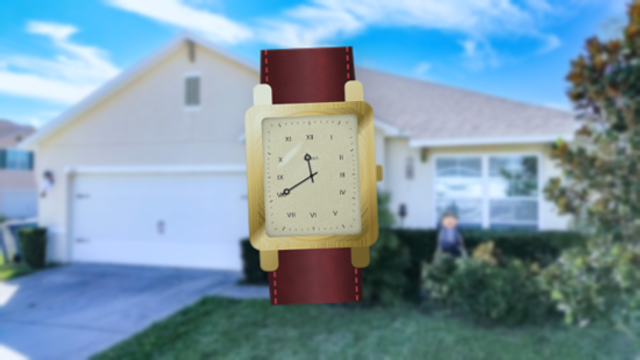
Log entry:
h=11 m=40
